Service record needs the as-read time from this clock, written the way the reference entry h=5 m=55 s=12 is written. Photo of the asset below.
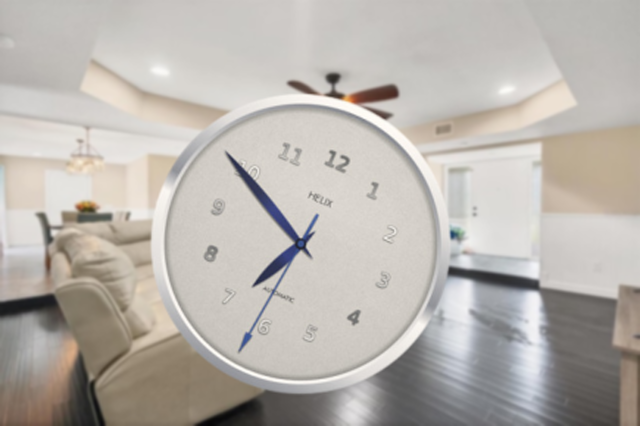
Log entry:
h=6 m=49 s=31
